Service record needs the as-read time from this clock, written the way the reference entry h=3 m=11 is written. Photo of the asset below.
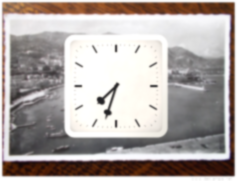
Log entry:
h=7 m=33
